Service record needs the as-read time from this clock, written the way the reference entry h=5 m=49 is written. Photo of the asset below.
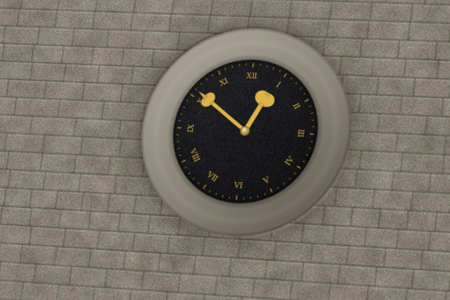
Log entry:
h=12 m=51
